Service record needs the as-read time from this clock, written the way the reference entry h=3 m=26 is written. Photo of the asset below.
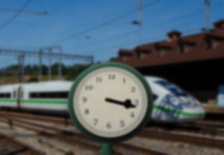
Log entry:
h=3 m=17
